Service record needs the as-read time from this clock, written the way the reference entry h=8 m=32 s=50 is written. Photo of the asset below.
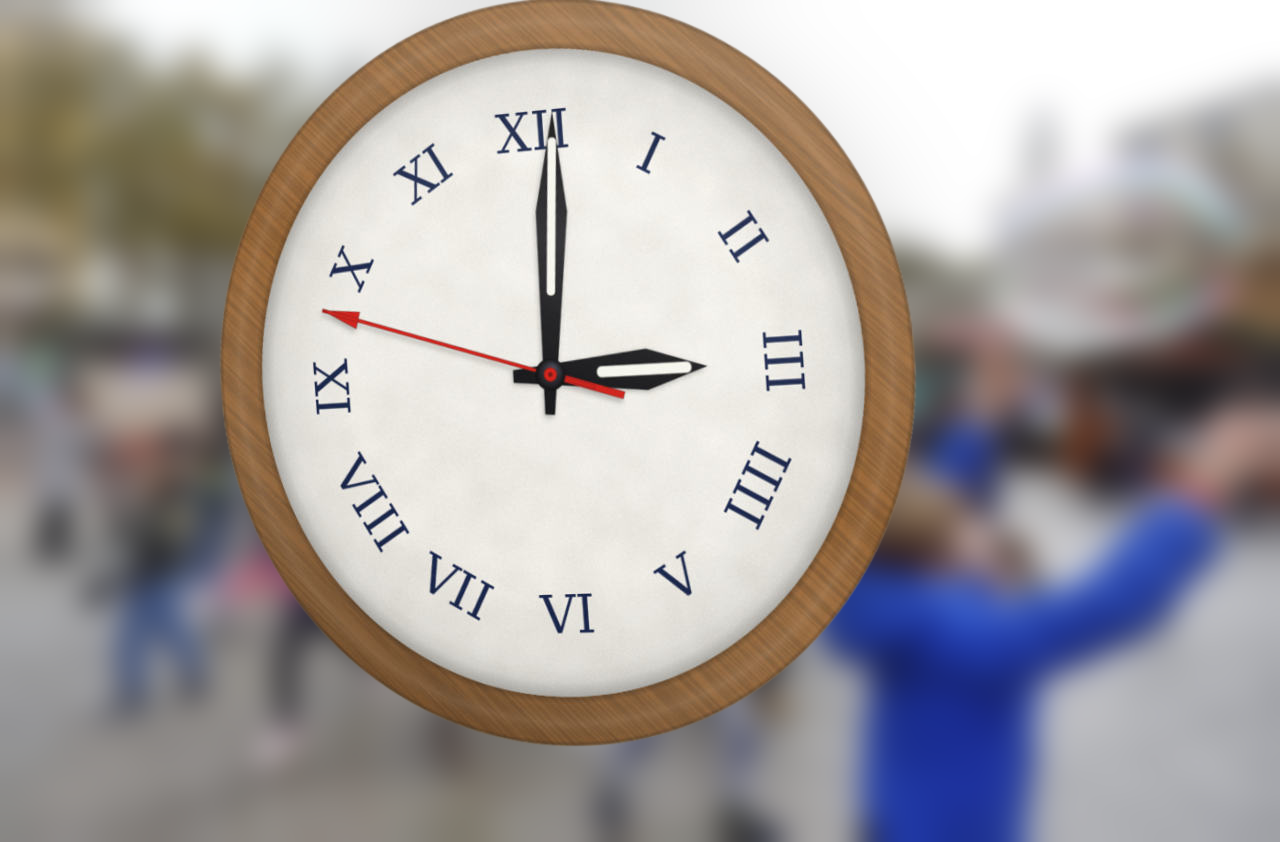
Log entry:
h=3 m=0 s=48
